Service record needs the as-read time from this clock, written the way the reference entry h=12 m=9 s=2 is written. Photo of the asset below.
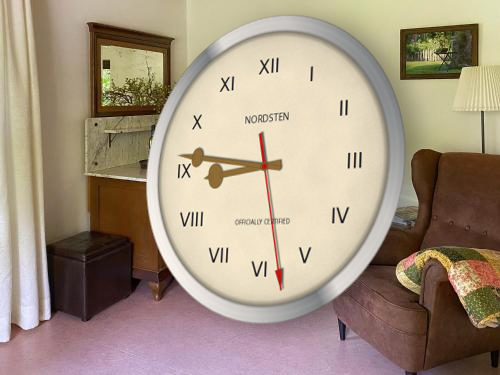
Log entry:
h=8 m=46 s=28
